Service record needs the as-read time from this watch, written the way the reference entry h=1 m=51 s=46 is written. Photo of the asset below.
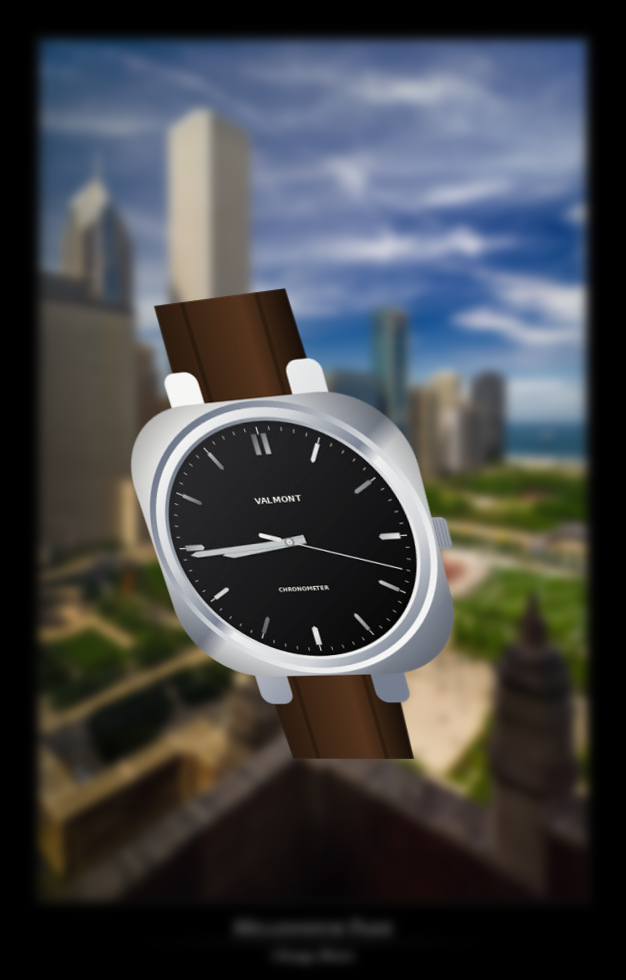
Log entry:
h=8 m=44 s=18
